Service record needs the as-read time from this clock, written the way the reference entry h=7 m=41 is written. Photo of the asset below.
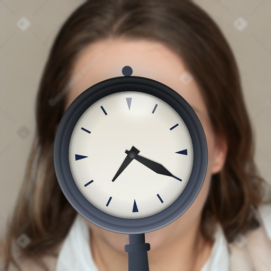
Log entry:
h=7 m=20
